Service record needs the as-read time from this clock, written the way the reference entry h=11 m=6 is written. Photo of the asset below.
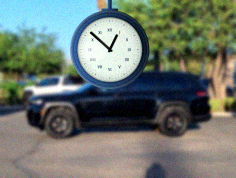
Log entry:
h=12 m=52
